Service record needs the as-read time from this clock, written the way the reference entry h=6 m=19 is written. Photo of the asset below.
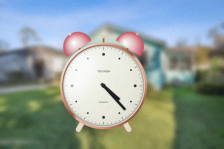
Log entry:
h=4 m=23
